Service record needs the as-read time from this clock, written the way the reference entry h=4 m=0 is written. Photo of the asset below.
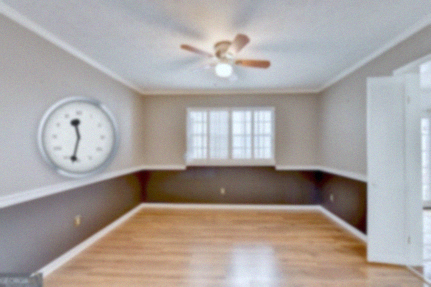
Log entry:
h=11 m=32
